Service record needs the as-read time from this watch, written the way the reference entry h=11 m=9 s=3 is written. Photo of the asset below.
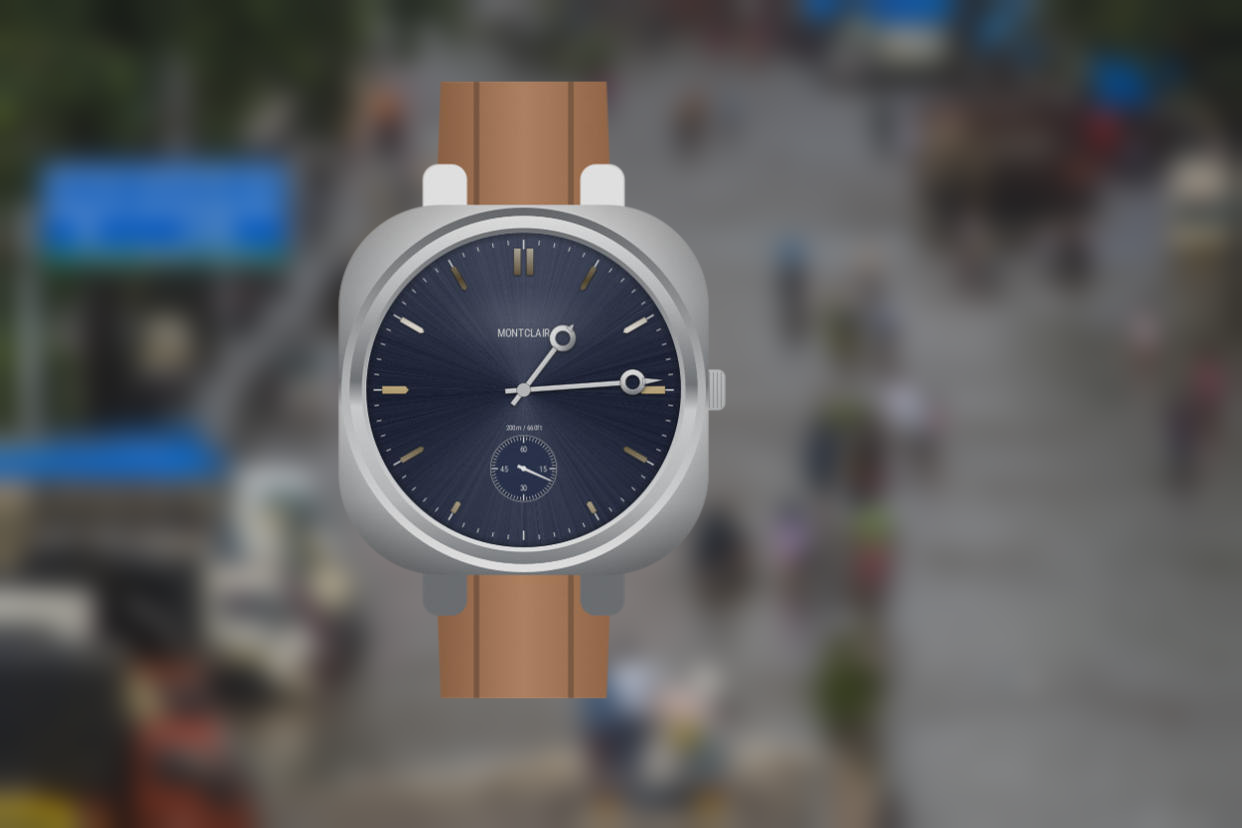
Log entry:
h=1 m=14 s=19
